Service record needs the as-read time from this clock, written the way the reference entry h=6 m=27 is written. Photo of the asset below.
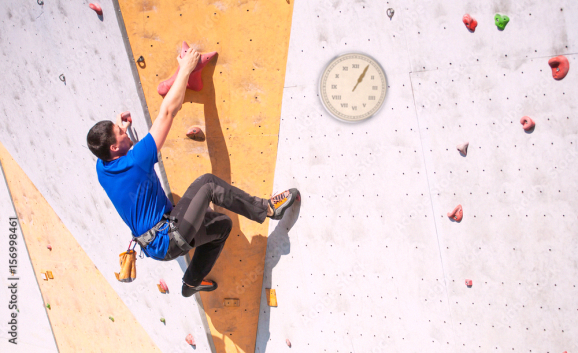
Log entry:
h=1 m=5
